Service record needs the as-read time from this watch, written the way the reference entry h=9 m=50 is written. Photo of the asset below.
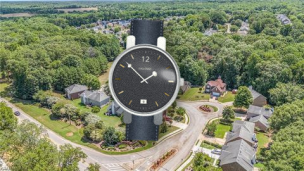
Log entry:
h=1 m=52
